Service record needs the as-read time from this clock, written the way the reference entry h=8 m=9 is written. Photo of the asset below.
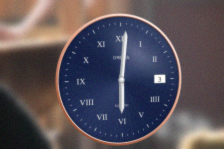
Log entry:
h=6 m=1
